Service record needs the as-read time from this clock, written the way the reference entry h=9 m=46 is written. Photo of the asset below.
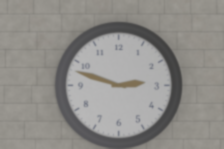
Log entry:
h=2 m=48
